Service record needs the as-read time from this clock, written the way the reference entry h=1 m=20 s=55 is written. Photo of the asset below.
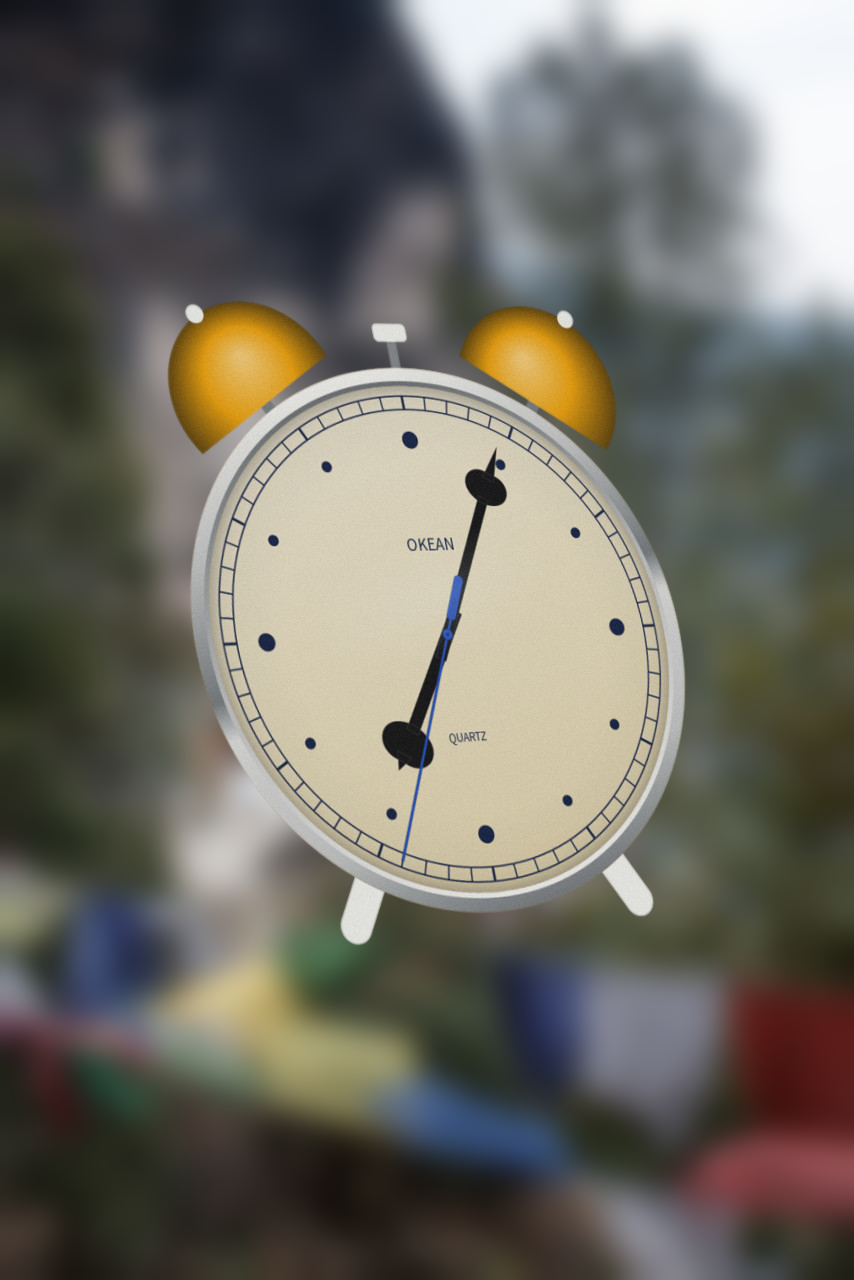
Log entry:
h=7 m=4 s=34
